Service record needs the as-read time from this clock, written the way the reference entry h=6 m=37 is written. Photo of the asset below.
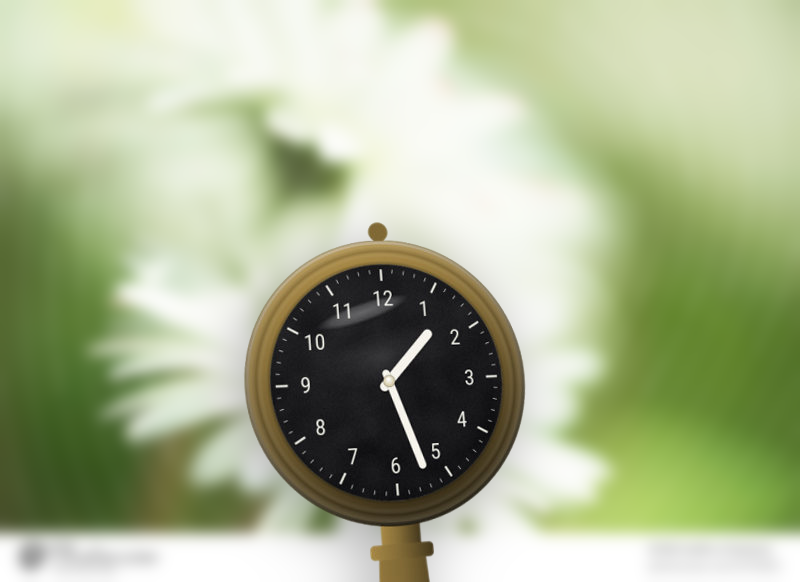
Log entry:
h=1 m=27
